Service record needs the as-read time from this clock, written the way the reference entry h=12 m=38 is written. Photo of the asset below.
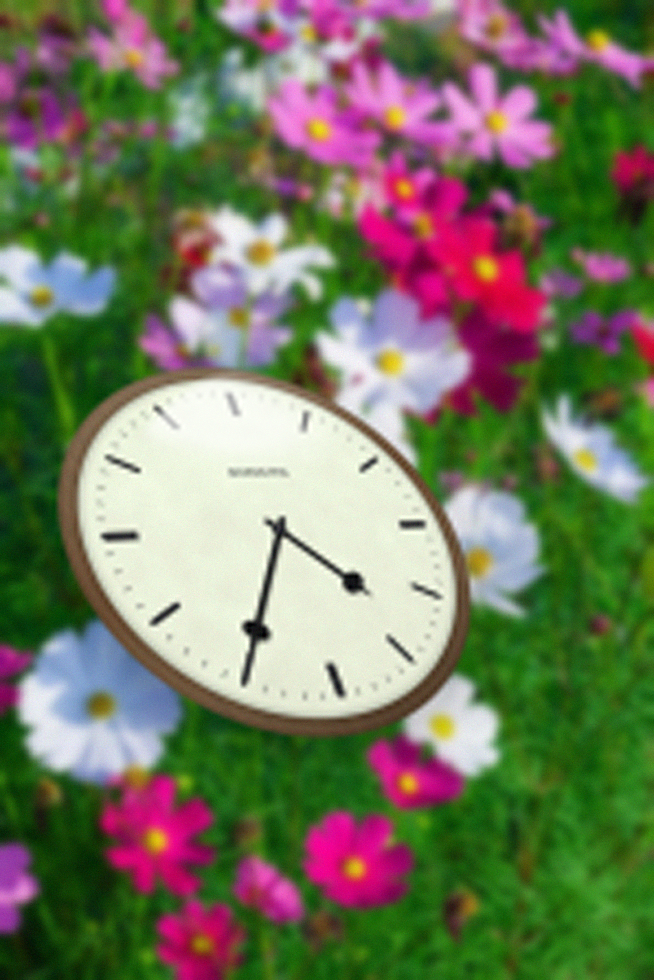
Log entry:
h=4 m=35
